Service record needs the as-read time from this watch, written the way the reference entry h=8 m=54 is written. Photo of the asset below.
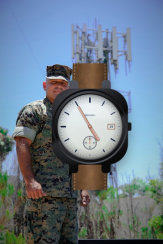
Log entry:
h=4 m=55
